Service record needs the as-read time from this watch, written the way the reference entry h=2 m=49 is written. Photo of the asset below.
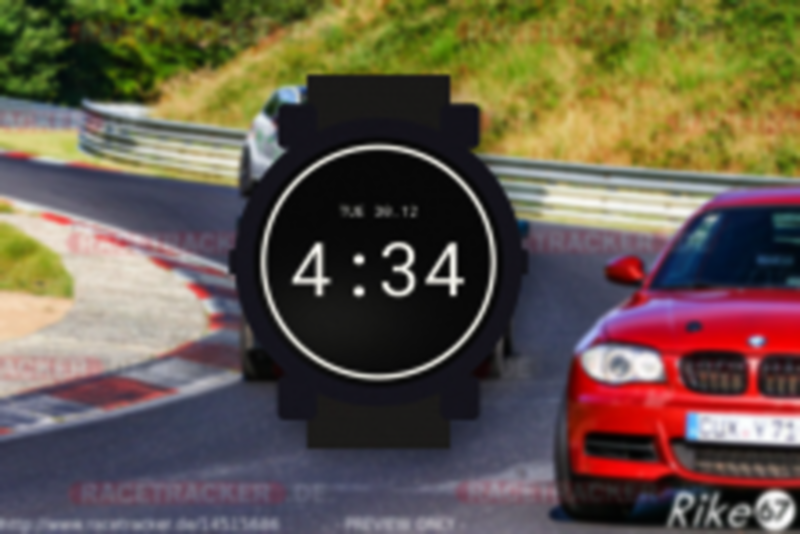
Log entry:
h=4 m=34
